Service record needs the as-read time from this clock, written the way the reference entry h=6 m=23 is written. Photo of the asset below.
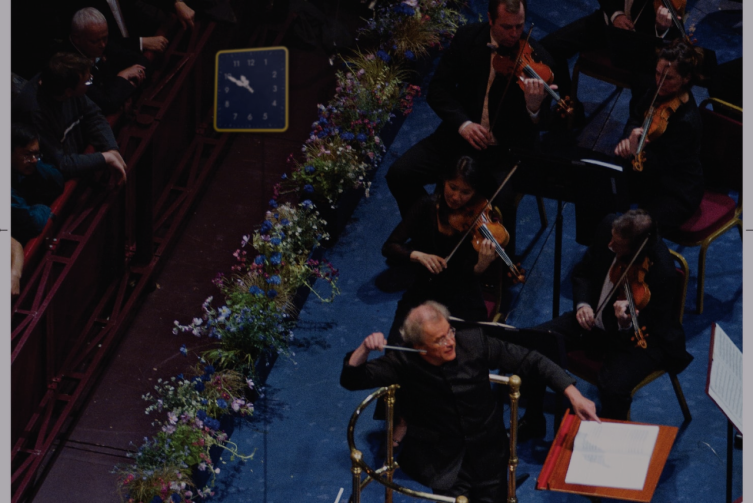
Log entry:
h=10 m=50
